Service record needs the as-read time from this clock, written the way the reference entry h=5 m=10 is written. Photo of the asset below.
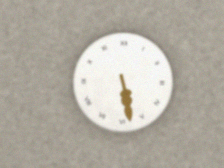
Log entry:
h=5 m=28
